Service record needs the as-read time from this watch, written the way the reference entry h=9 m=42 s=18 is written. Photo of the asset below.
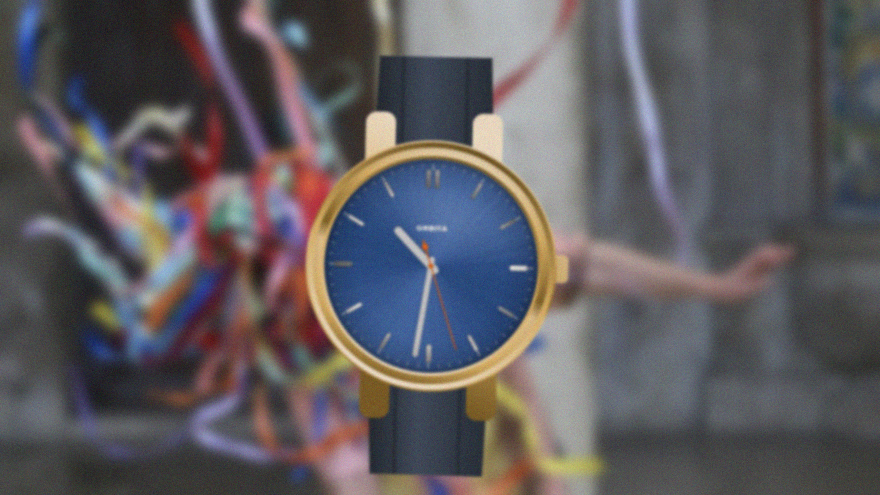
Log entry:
h=10 m=31 s=27
